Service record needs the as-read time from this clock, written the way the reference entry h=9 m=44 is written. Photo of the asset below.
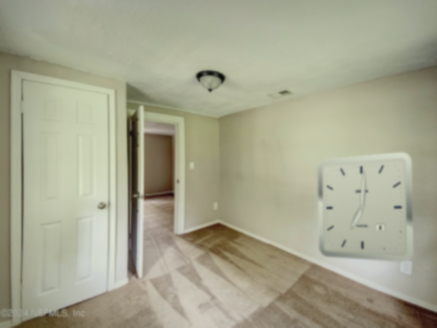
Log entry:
h=7 m=1
